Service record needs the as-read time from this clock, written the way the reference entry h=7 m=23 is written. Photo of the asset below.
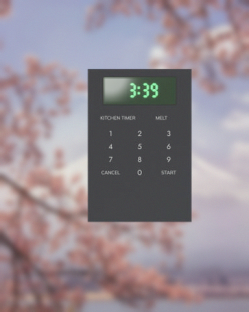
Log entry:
h=3 m=39
